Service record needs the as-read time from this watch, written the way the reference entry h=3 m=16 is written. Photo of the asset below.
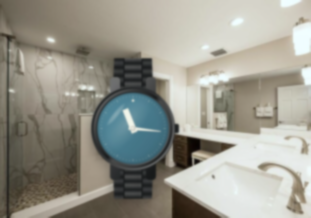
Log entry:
h=11 m=16
